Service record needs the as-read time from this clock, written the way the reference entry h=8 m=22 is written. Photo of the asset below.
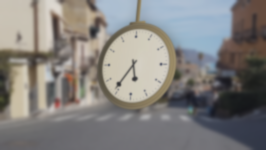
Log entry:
h=5 m=36
